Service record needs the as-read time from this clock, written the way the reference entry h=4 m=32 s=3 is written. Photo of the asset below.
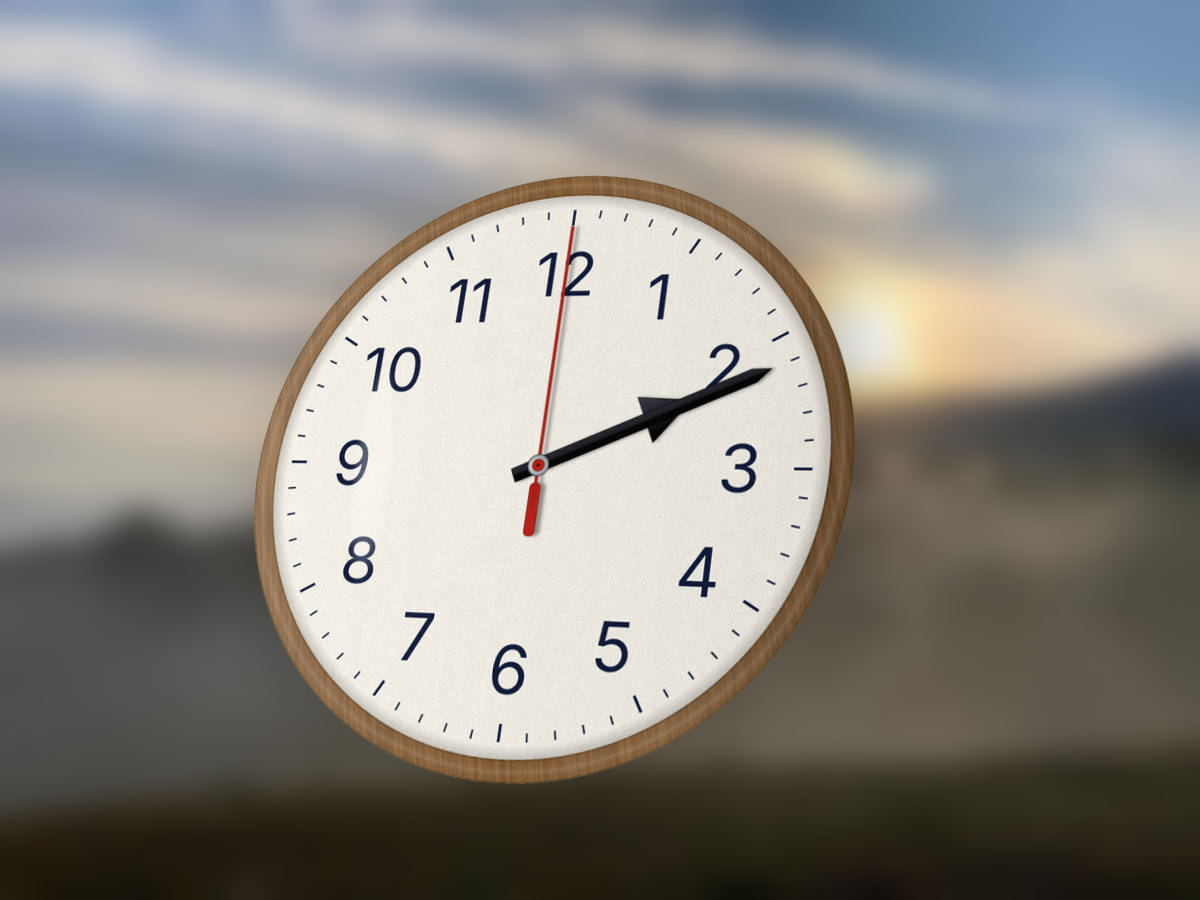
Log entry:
h=2 m=11 s=0
